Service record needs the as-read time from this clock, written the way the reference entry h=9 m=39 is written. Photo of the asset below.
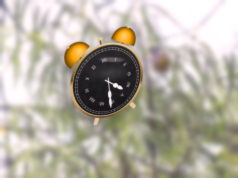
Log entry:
h=4 m=31
